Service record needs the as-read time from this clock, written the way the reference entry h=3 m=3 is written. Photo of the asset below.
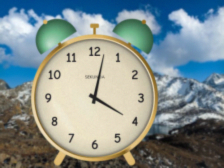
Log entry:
h=4 m=2
